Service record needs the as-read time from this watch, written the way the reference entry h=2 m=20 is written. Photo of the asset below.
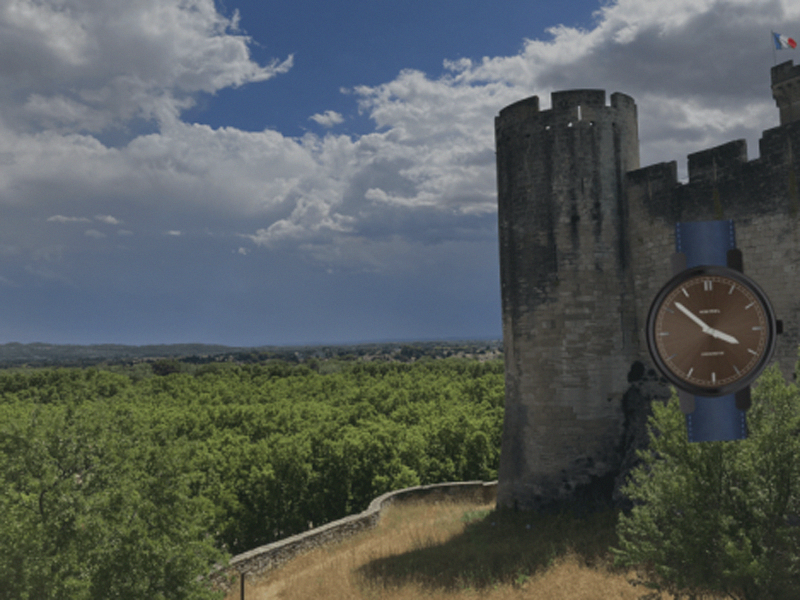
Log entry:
h=3 m=52
